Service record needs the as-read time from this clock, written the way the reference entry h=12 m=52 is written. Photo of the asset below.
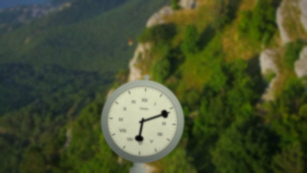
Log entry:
h=6 m=11
